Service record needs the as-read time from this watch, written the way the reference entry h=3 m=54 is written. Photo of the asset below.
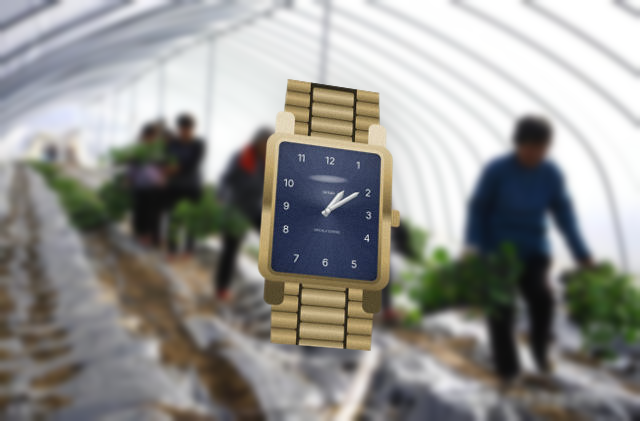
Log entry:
h=1 m=9
